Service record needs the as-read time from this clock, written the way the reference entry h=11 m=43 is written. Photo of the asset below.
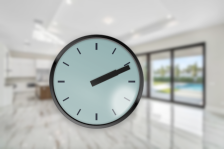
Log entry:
h=2 m=11
